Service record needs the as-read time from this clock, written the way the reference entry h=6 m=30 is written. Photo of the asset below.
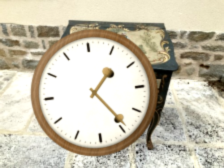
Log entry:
h=1 m=24
